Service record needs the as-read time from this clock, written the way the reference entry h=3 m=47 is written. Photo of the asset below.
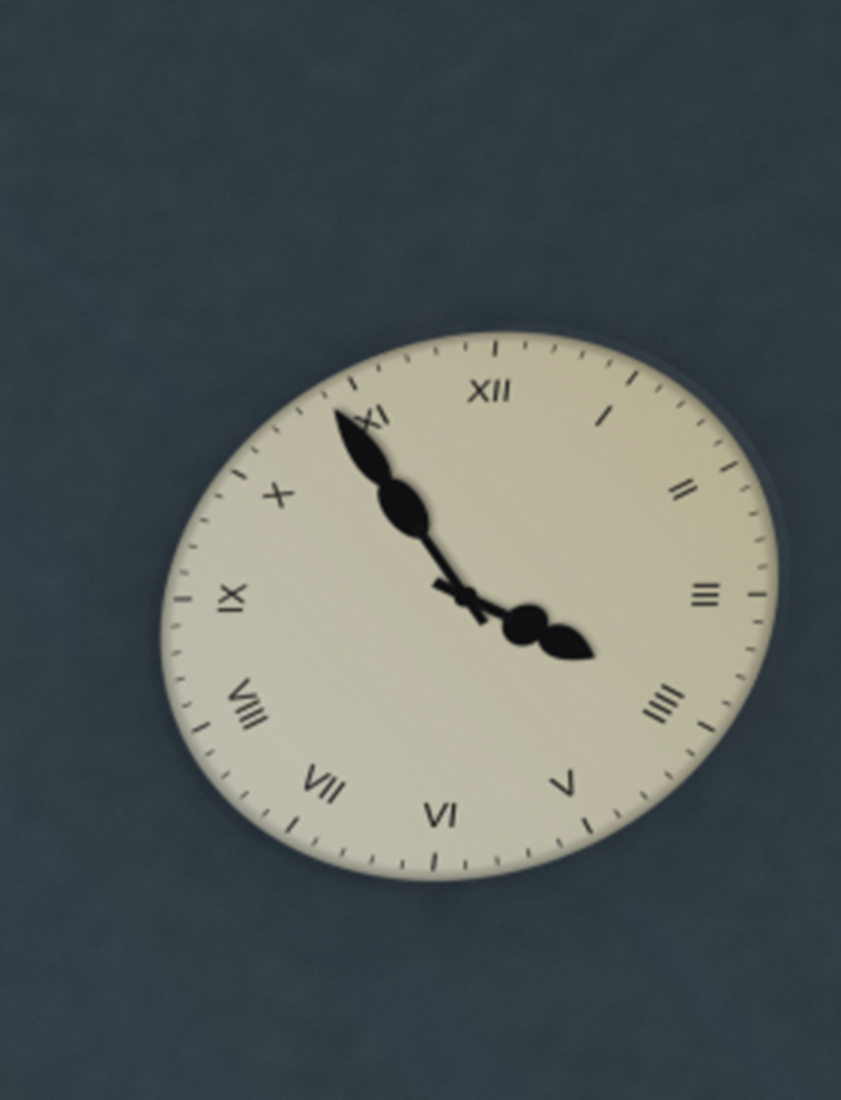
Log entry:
h=3 m=54
